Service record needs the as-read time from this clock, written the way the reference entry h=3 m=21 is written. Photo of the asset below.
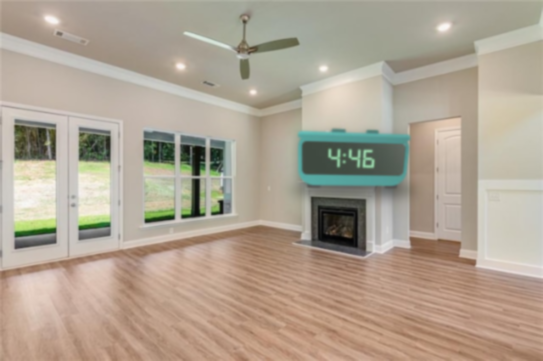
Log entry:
h=4 m=46
